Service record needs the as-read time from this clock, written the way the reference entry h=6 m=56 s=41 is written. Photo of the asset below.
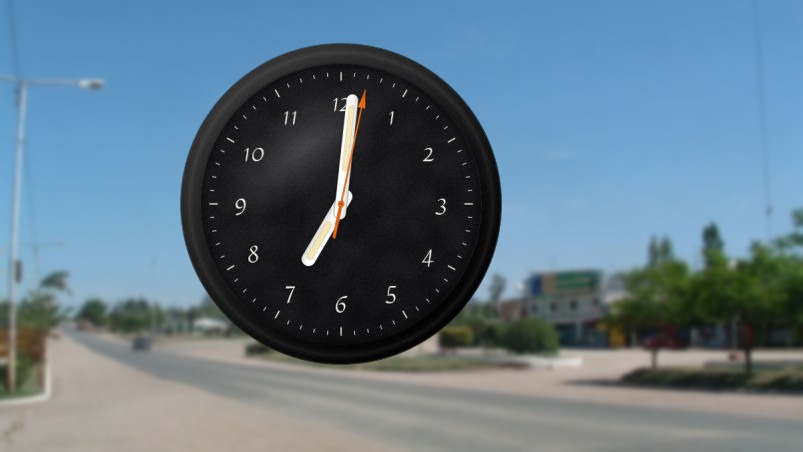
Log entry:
h=7 m=1 s=2
